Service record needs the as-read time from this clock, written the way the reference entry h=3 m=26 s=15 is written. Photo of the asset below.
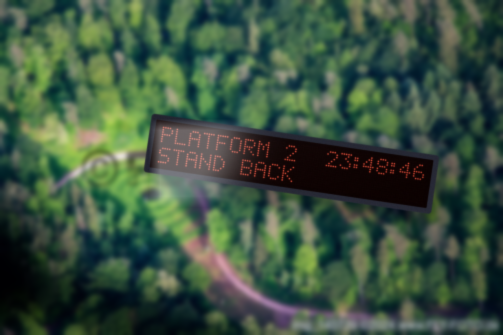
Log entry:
h=23 m=48 s=46
